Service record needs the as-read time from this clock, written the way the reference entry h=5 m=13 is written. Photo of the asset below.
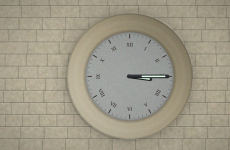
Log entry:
h=3 m=15
